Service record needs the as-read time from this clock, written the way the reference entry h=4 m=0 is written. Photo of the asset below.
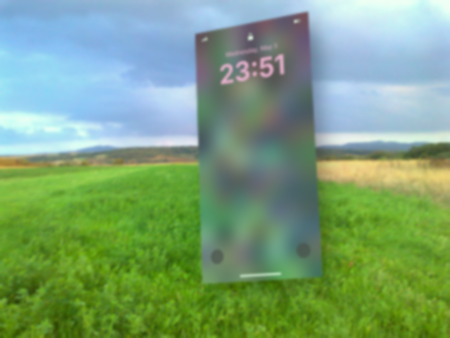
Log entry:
h=23 m=51
